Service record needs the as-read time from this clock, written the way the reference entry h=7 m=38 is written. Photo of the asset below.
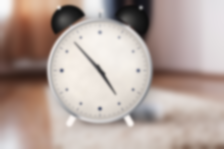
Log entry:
h=4 m=53
